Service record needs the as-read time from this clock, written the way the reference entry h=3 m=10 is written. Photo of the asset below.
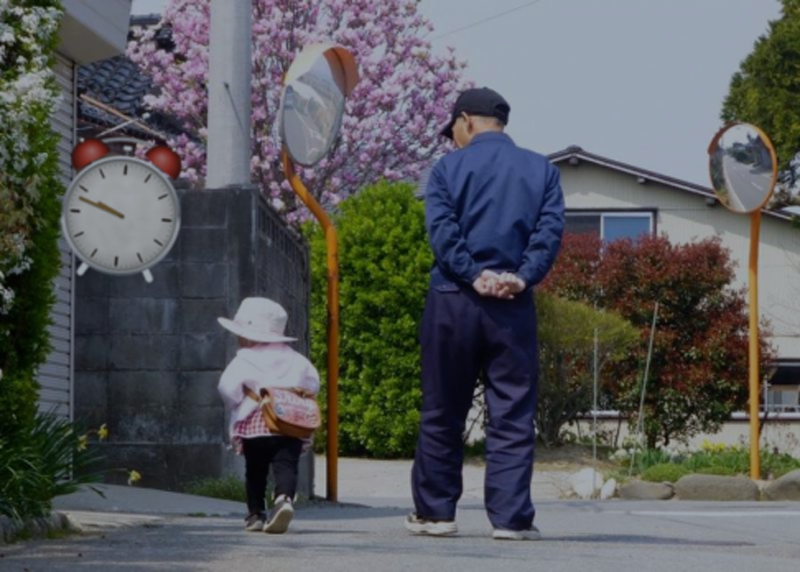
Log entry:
h=9 m=48
